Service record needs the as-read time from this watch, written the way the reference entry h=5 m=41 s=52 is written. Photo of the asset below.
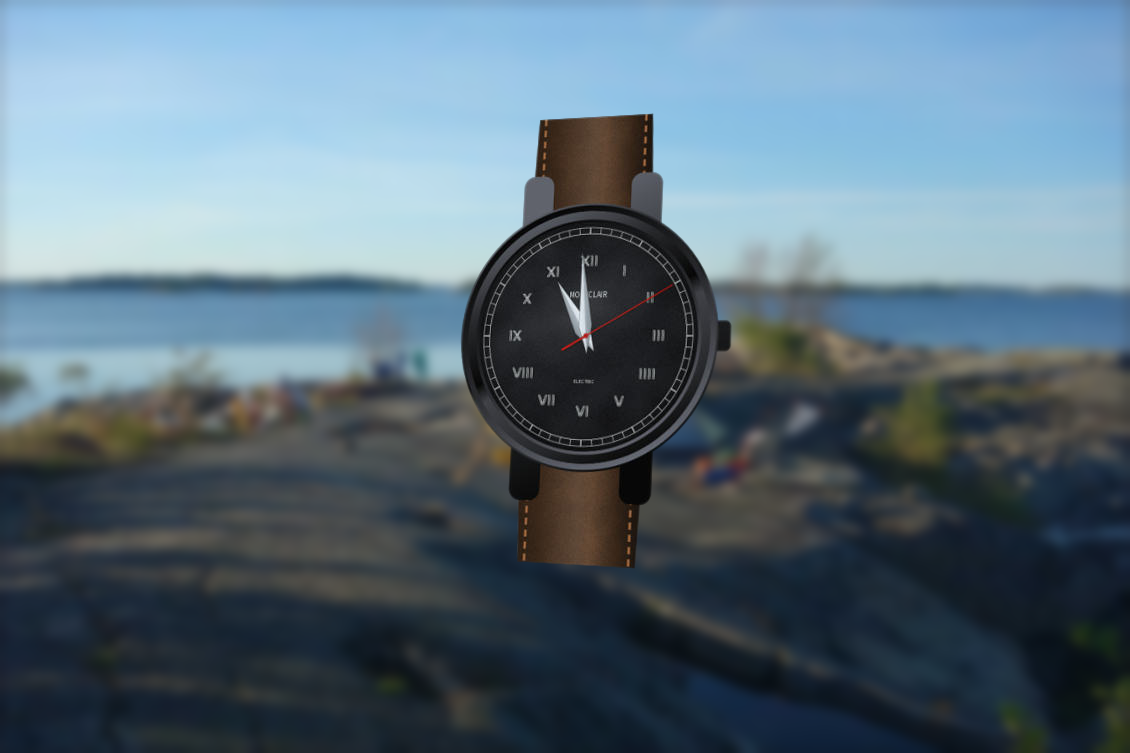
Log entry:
h=10 m=59 s=10
